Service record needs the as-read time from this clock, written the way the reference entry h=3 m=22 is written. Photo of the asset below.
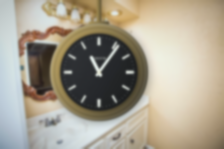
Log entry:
h=11 m=6
